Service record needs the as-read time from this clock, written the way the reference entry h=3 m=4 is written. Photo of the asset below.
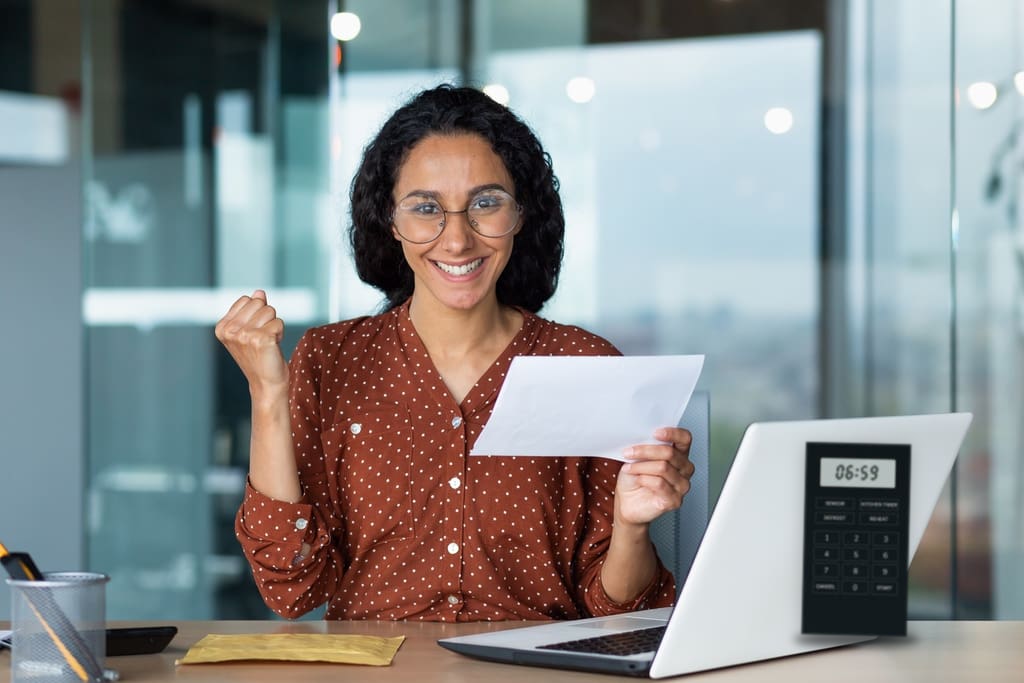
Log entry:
h=6 m=59
